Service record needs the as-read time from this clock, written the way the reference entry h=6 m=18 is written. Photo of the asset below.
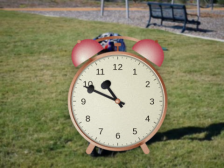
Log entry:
h=10 m=49
